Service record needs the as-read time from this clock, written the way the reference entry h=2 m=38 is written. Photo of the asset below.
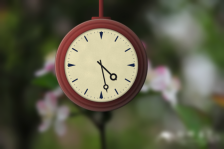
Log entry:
h=4 m=28
